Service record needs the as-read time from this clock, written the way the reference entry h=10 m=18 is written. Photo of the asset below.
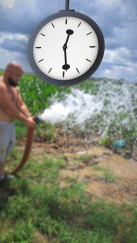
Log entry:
h=12 m=29
